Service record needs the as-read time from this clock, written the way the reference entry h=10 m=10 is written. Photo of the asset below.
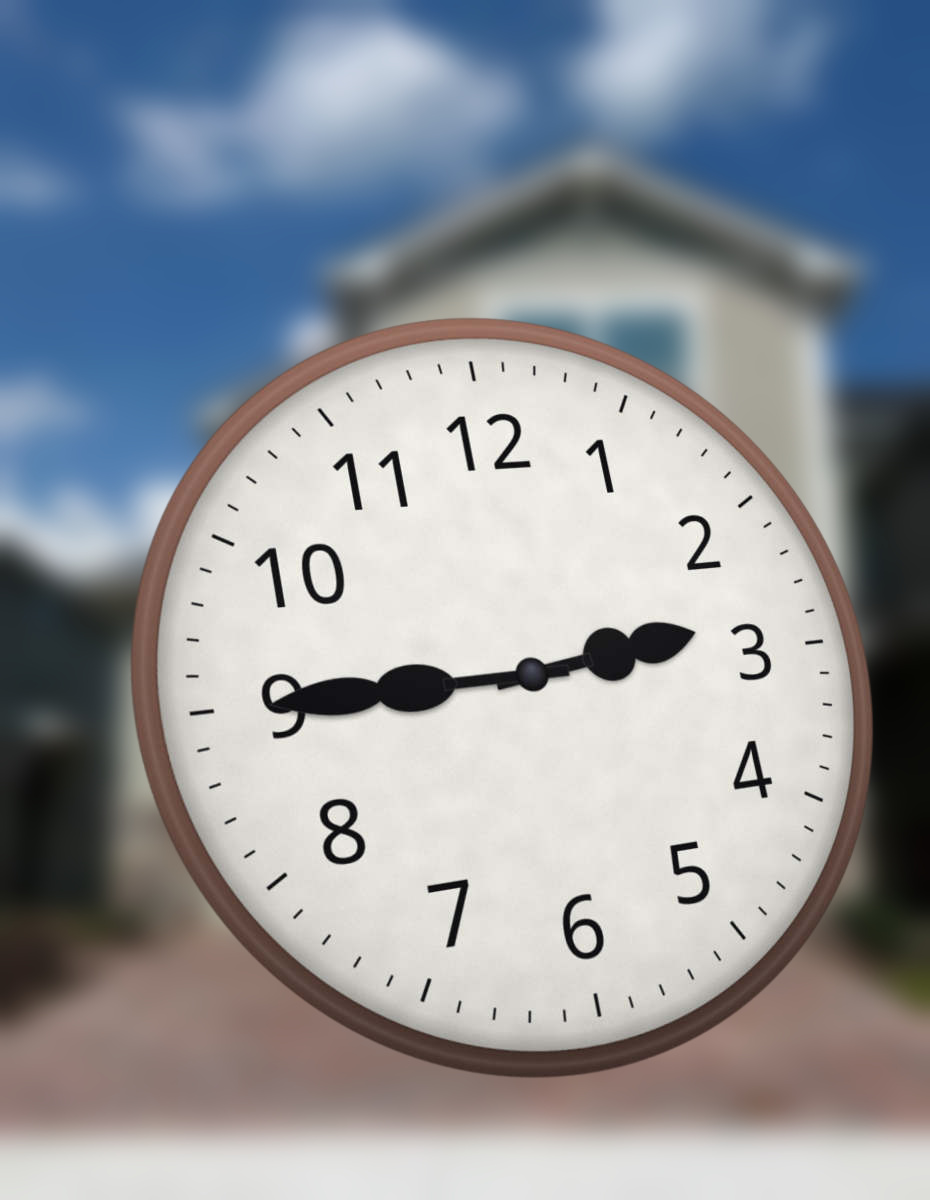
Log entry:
h=2 m=45
